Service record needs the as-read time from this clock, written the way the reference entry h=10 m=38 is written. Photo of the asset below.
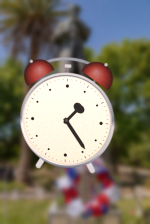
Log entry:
h=1 m=24
